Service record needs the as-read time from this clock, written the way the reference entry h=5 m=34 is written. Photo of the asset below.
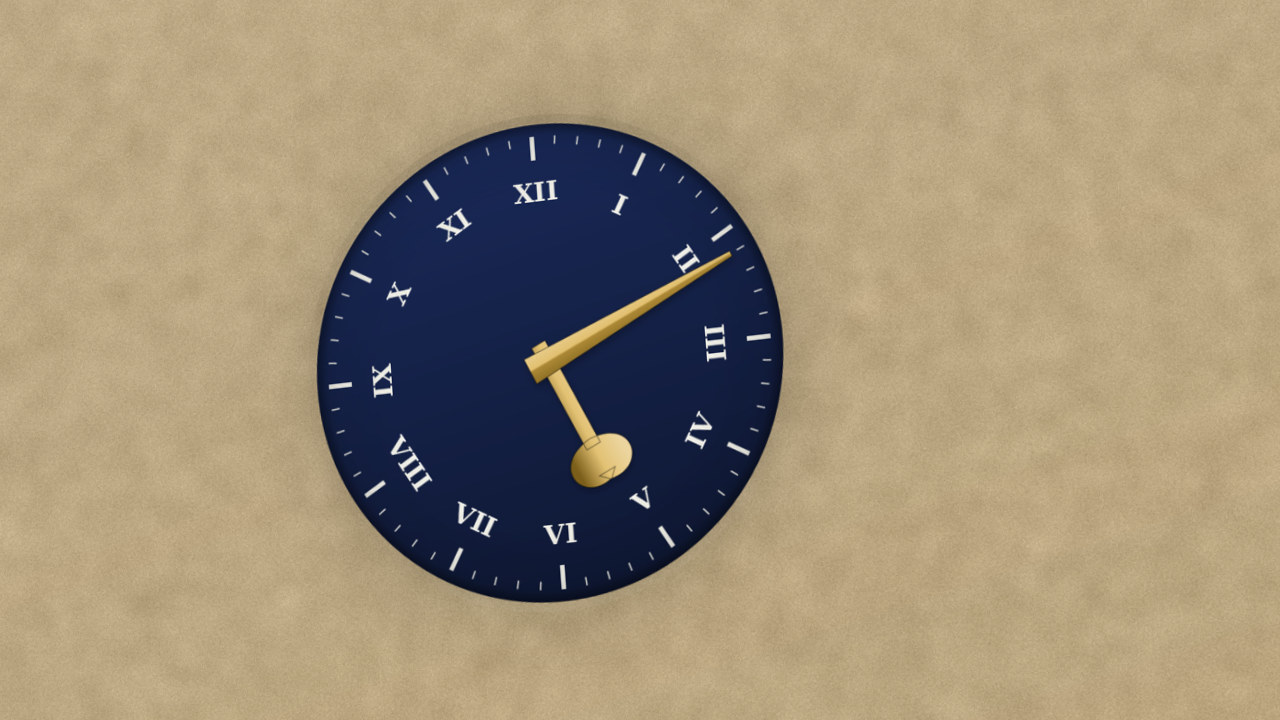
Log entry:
h=5 m=11
